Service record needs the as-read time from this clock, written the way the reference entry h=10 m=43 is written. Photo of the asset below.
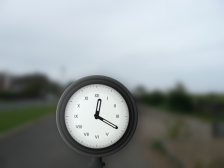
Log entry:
h=12 m=20
